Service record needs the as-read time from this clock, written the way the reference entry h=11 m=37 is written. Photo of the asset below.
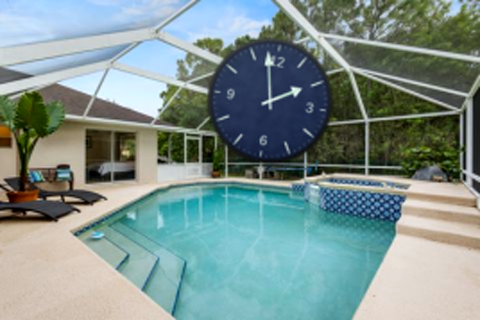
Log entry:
h=1 m=58
